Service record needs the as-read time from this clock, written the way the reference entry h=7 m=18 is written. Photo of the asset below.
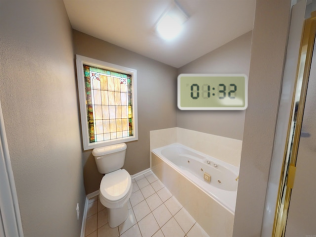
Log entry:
h=1 m=32
